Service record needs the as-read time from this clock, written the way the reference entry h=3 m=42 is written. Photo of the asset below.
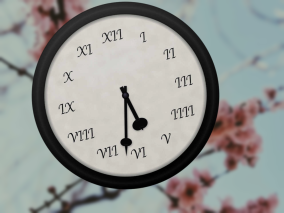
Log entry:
h=5 m=32
